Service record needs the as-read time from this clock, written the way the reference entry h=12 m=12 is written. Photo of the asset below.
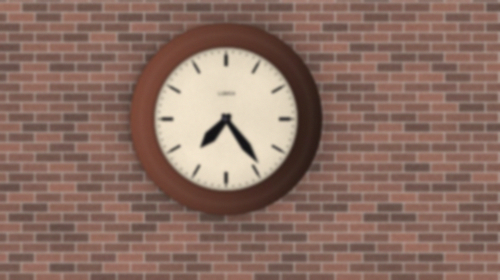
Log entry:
h=7 m=24
